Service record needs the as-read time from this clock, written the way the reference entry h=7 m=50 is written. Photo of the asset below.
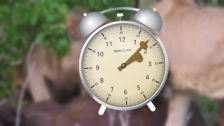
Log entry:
h=2 m=8
